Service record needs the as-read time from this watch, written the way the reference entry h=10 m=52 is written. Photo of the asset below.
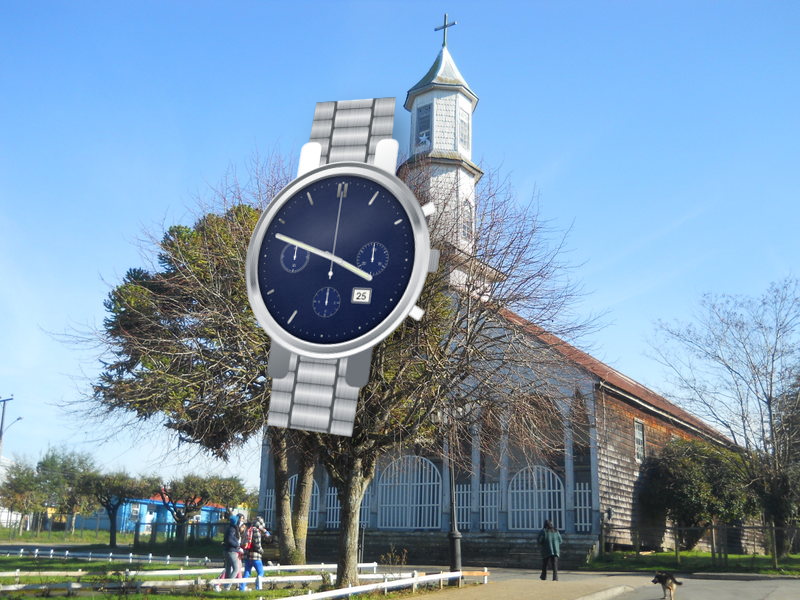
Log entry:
h=3 m=48
